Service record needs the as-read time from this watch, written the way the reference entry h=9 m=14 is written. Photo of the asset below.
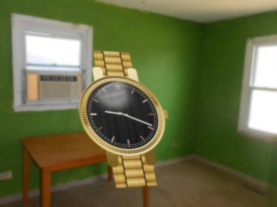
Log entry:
h=9 m=19
